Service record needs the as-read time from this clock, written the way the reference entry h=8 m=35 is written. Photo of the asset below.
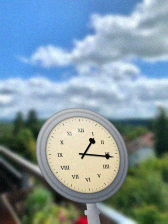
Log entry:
h=1 m=16
